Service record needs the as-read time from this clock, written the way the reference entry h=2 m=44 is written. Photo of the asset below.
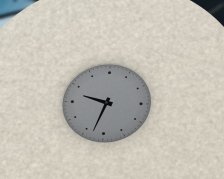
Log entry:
h=9 m=33
